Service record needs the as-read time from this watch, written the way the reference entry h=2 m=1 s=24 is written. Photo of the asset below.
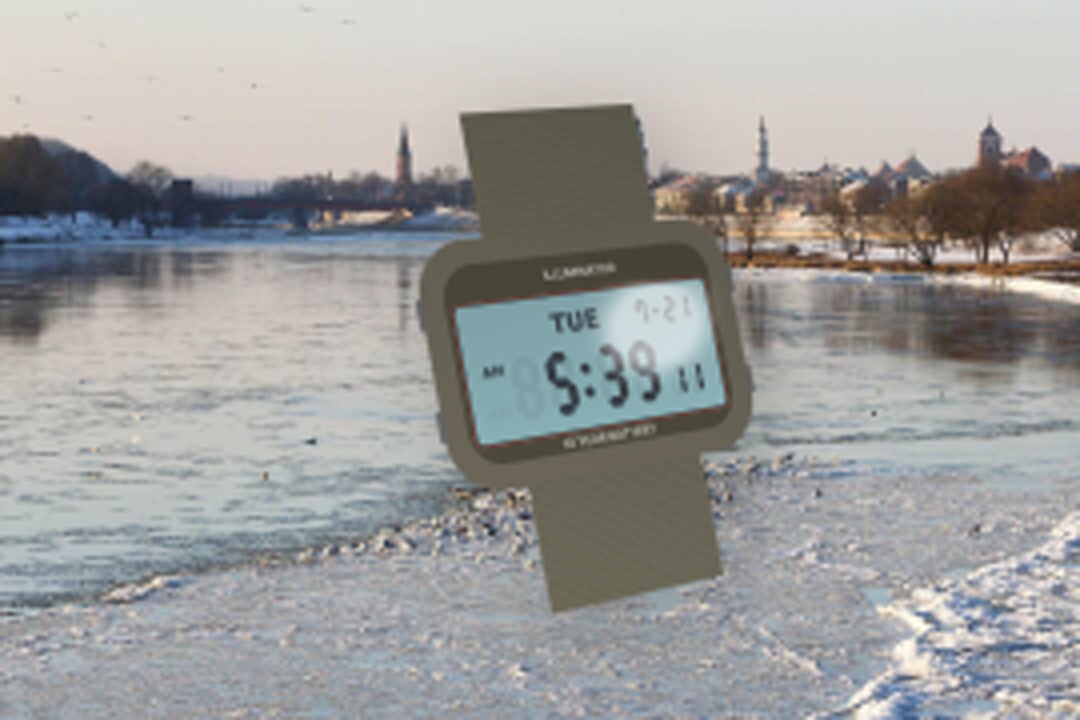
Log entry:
h=5 m=39 s=11
